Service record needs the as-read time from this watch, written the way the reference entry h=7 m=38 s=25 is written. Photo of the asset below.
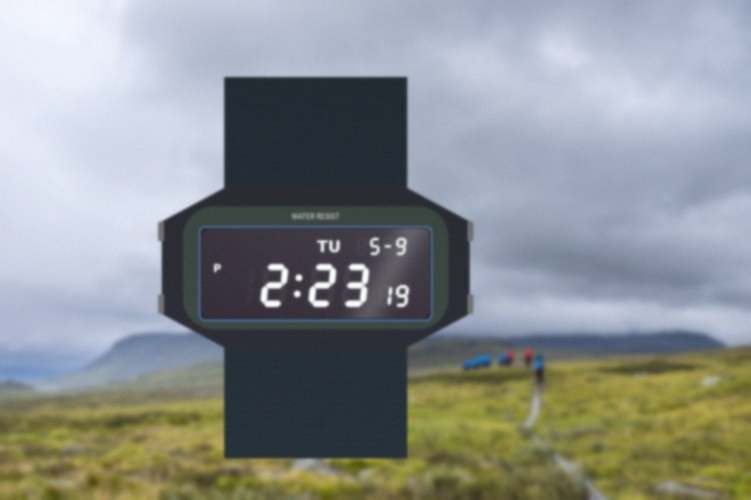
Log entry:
h=2 m=23 s=19
